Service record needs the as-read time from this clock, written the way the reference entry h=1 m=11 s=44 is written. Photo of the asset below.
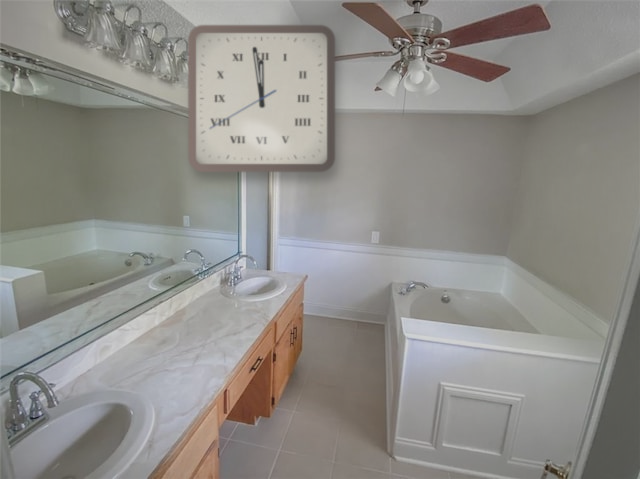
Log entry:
h=11 m=58 s=40
